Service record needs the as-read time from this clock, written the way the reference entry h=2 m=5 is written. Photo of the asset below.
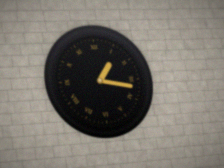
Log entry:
h=1 m=17
